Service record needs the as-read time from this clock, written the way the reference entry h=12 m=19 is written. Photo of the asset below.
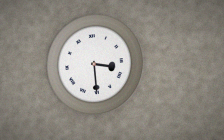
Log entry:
h=3 m=30
